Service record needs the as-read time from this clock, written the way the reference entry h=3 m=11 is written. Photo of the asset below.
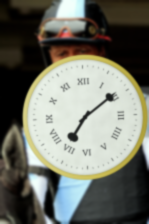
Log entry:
h=7 m=9
